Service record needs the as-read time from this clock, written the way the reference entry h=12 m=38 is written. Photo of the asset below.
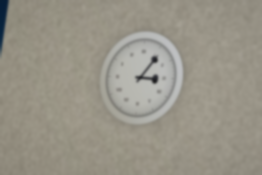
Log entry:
h=3 m=6
